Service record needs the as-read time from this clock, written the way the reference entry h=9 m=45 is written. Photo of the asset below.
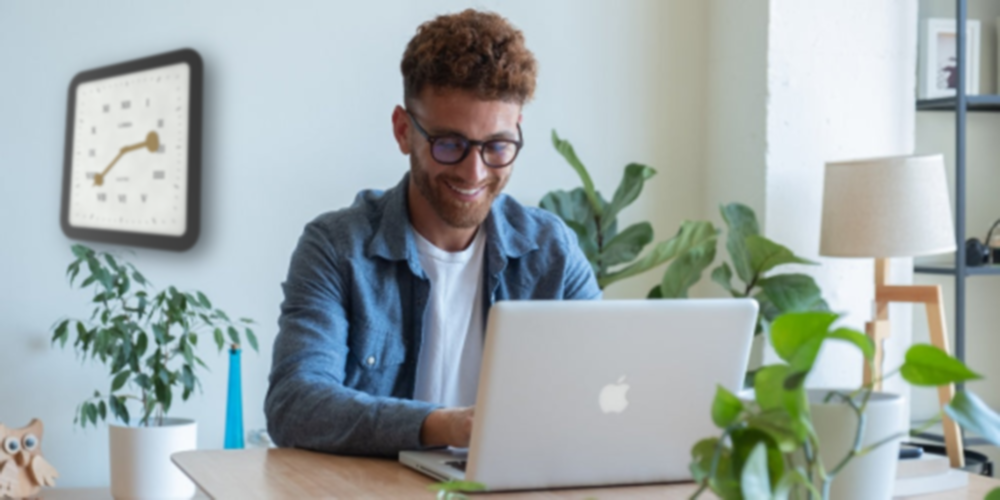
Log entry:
h=2 m=38
